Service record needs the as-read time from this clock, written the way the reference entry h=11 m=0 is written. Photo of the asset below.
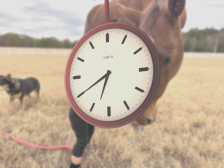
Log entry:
h=6 m=40
